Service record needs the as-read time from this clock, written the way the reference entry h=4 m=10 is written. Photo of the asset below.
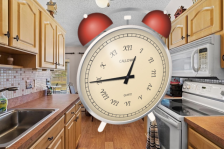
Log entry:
h=12 m=45
